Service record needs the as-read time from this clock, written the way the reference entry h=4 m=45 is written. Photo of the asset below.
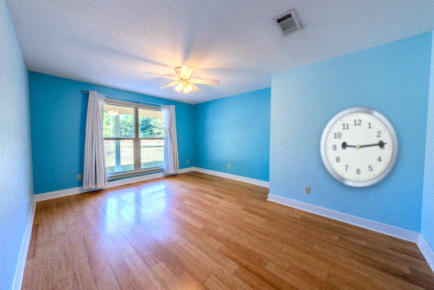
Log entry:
h=9 m=14
